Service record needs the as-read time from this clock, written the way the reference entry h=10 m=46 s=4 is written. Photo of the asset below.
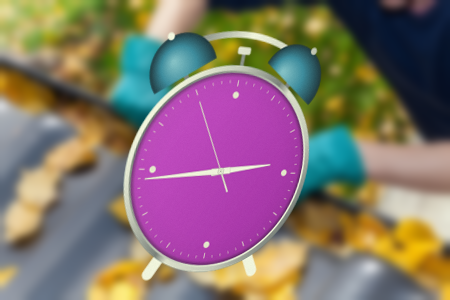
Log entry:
h=2 m=43 s=55
